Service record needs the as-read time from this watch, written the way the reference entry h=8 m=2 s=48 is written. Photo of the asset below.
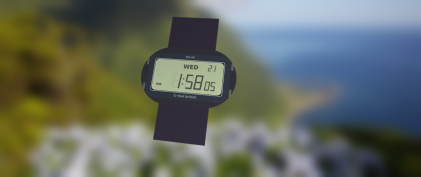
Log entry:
h=1 m=58 s=5
